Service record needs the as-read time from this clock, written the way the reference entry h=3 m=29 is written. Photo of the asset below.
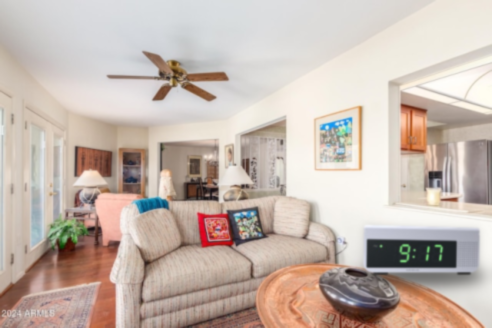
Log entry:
h=9 m=17
